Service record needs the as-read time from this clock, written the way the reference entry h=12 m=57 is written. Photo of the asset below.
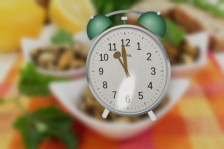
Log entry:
h=10 m=59
